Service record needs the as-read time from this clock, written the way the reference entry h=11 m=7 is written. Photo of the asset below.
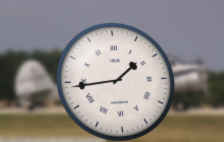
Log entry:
h=1 m=44
